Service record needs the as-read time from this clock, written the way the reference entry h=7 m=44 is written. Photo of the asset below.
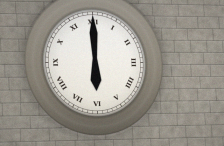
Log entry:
h=6 m=0
